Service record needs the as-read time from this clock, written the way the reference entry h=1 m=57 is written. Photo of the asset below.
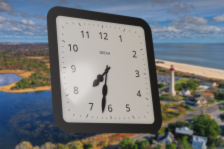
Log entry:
h=7 m=32
